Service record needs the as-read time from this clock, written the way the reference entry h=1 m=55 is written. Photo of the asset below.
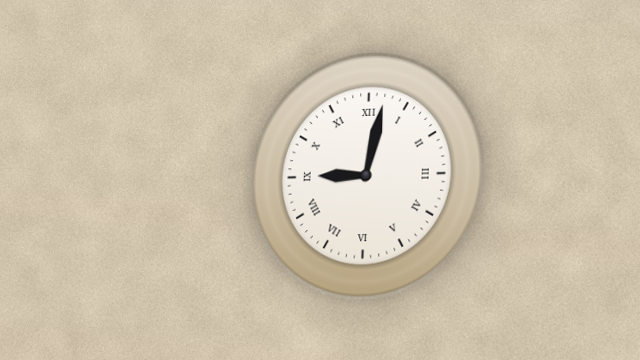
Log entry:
h=9 m=2
